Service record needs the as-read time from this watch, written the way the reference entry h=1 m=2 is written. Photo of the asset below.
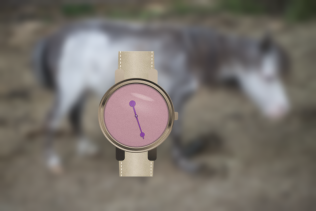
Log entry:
h=11 m=27
